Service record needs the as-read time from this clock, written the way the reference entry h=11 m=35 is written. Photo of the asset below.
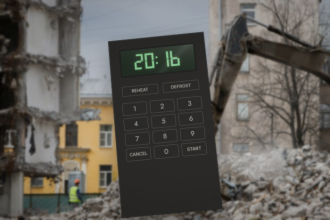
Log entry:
h=20 m=16
